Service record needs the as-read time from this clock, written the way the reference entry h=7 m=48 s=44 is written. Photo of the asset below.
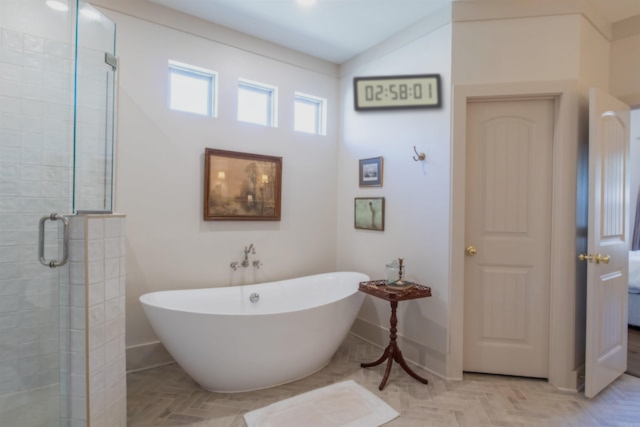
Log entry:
h=2 m=58 s=1
